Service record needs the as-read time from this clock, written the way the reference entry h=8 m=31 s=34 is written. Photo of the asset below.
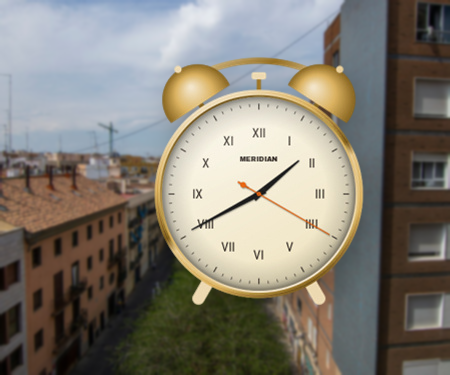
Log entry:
h=1 m=40 s=20
